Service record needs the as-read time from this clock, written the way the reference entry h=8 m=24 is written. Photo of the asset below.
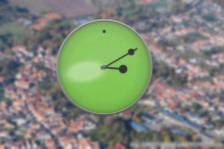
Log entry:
h=3 m=10
